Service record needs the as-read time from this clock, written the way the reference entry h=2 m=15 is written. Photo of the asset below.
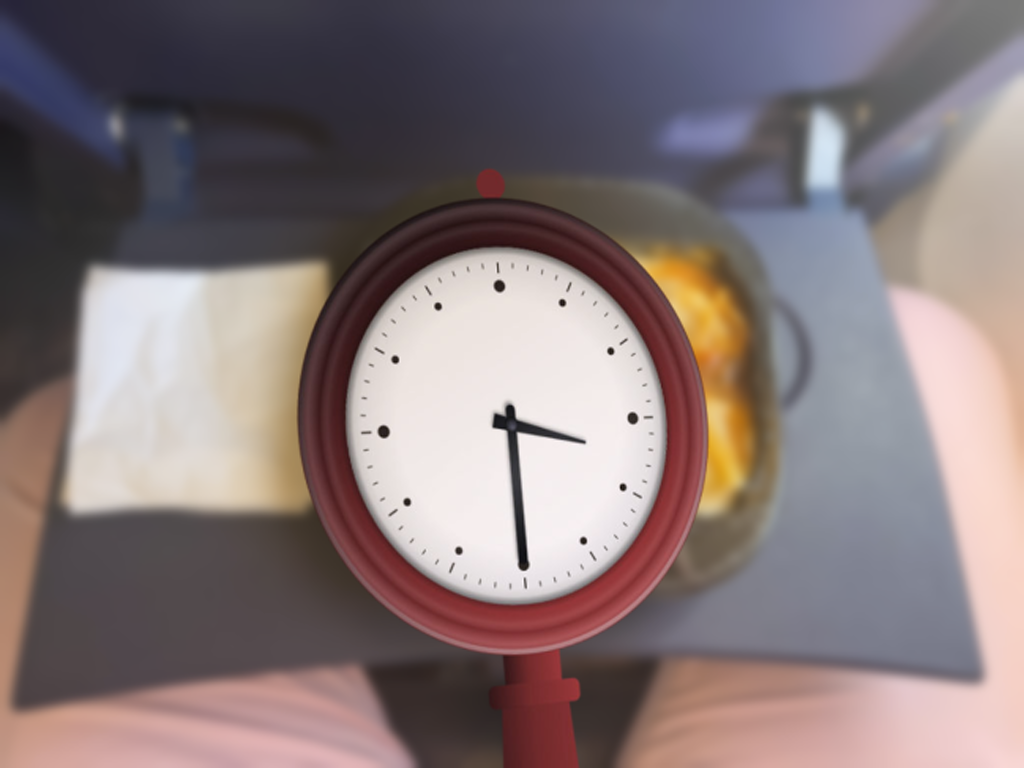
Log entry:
h=3 m=30
